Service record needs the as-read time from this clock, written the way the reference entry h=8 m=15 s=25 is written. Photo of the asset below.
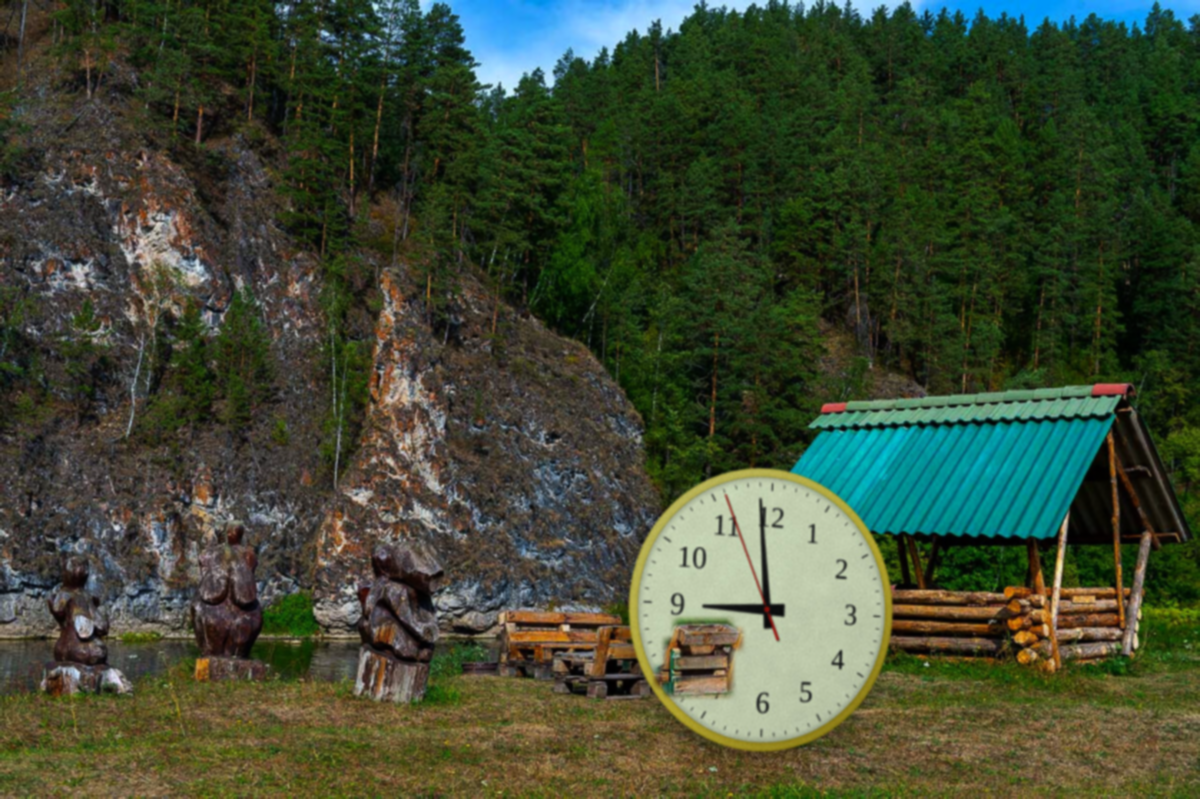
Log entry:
h=8 m=58 s=56
